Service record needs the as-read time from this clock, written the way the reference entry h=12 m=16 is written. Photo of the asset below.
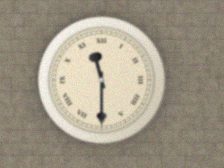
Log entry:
h=11 m=30
